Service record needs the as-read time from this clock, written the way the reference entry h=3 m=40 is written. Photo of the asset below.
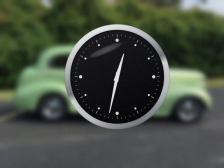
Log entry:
h=12 m=32
